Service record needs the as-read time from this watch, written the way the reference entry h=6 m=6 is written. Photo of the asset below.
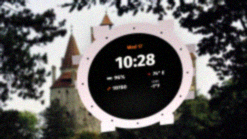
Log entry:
h=10 m=28
